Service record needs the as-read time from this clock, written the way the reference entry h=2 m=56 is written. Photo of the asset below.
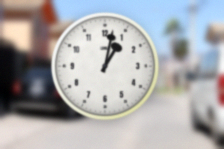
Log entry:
h=1 m=2
